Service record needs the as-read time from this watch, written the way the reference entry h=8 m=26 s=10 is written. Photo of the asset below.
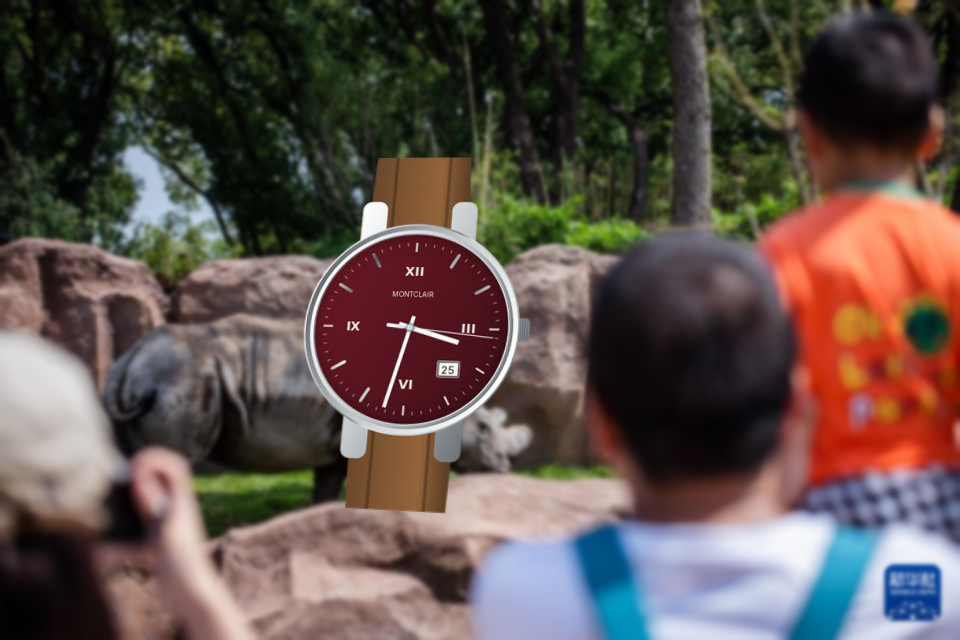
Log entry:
h=3 m=32 s=16
